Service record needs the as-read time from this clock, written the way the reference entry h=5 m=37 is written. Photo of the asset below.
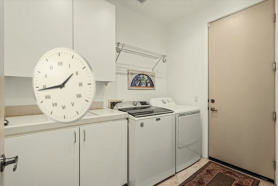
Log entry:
h=1 m=44
